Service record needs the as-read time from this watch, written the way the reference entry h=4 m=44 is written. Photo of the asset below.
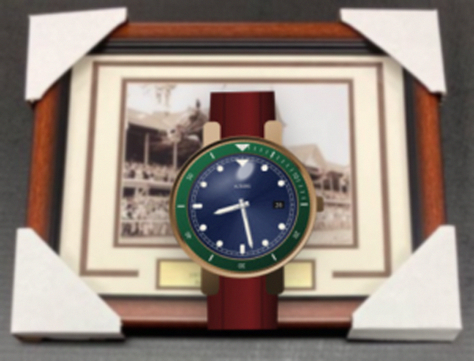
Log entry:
h=8 m=28
